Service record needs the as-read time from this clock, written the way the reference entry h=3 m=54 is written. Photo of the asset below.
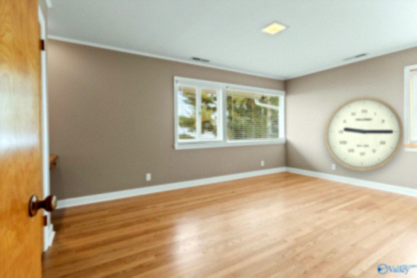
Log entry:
h=9 m=15
